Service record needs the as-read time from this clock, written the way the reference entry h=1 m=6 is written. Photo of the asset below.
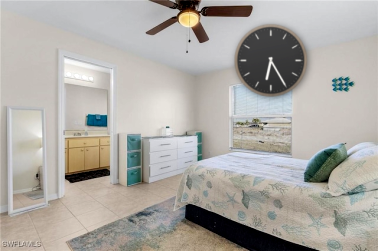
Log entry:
h=6 m=25
